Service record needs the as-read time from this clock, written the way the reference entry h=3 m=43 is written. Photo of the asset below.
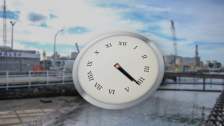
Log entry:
h=4 m=21
